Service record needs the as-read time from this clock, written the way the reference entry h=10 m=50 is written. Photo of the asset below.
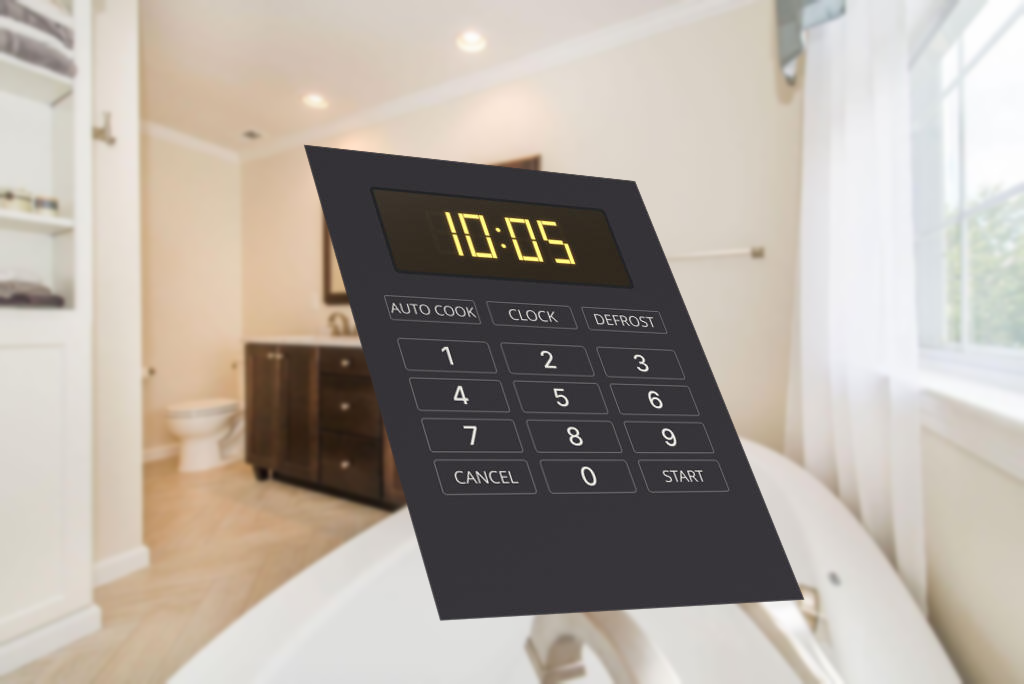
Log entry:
h=10 m=5
